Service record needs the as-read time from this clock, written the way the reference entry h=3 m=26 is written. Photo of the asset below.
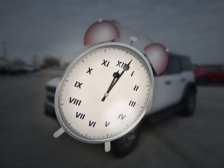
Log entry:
h=12 m=2
